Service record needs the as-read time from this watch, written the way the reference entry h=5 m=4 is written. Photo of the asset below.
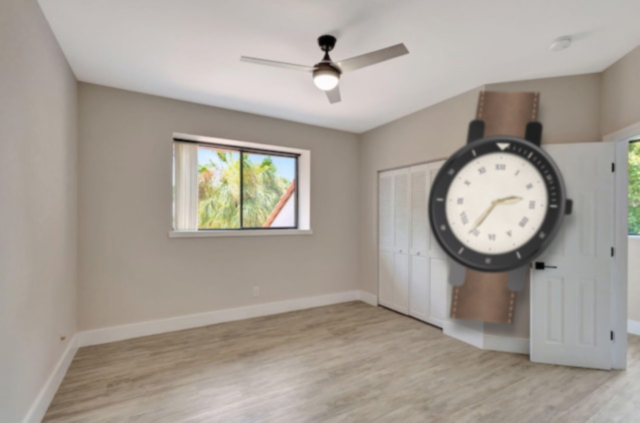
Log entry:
h=2 m=36
